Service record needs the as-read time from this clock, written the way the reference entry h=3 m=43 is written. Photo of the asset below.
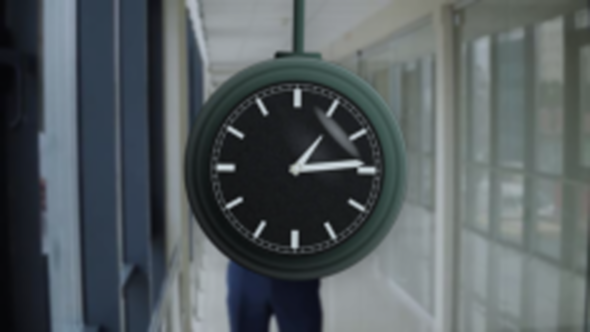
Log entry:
h=1 m=14
